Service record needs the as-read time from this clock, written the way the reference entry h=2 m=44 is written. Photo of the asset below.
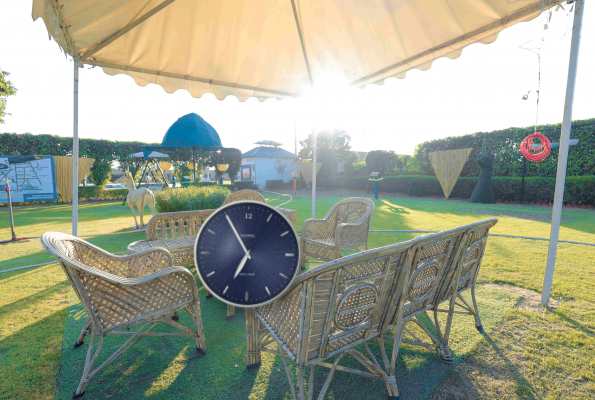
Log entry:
h=6 m=55
